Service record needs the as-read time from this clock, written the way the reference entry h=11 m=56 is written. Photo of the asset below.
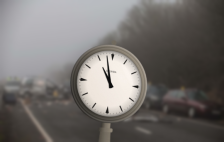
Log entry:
h=10 m=58
